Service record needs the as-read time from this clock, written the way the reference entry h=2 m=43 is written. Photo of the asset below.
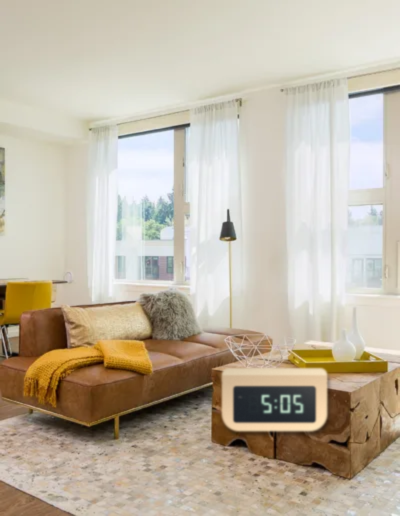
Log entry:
h=5 m=5
